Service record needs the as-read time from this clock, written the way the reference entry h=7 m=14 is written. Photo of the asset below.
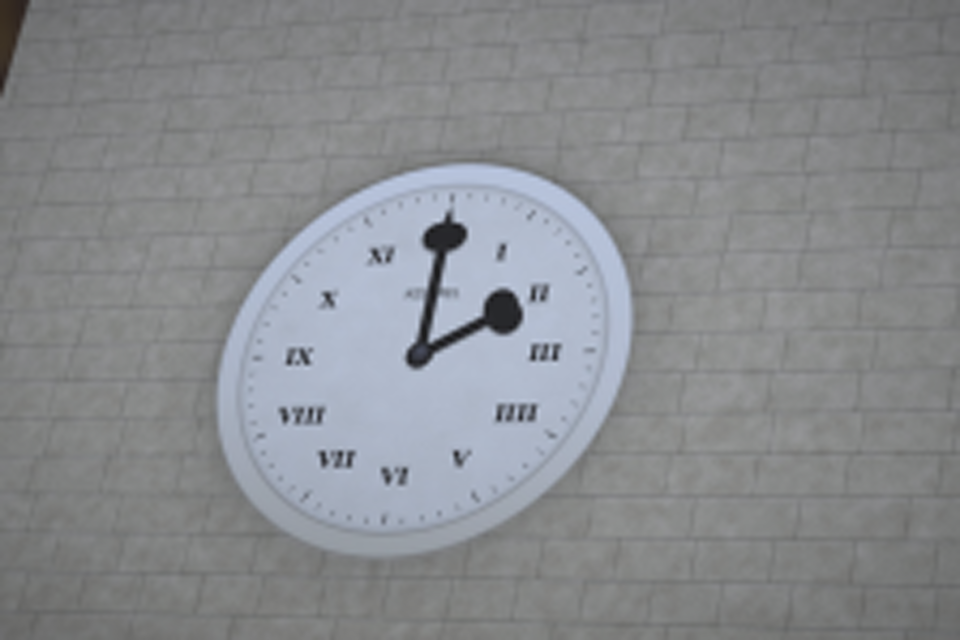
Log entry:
h=2 m=0
